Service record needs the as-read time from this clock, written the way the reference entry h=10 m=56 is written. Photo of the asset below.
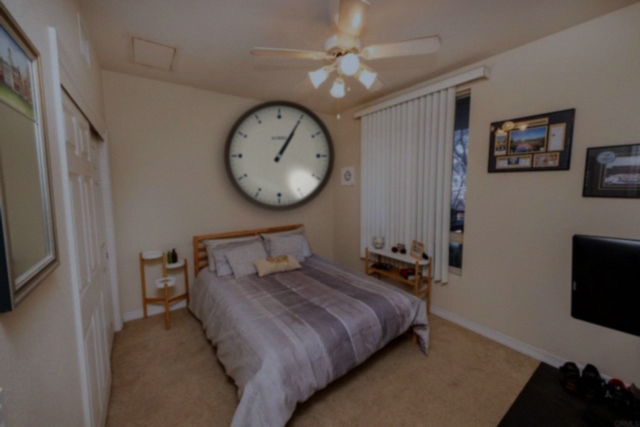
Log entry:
h=1 m=5
